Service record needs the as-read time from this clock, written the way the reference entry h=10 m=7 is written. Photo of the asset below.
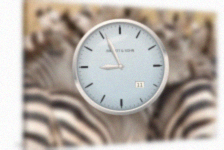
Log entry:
h=8 m=56
